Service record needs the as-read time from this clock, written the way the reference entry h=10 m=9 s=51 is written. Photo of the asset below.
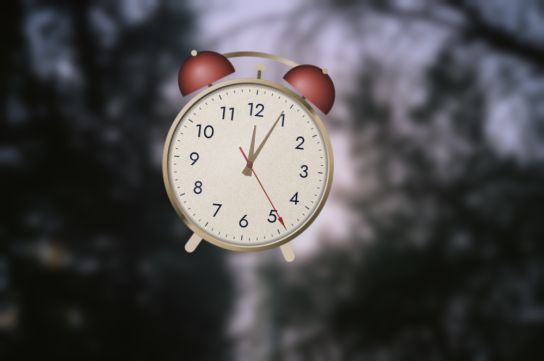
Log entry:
h=12 m=4 s=24
